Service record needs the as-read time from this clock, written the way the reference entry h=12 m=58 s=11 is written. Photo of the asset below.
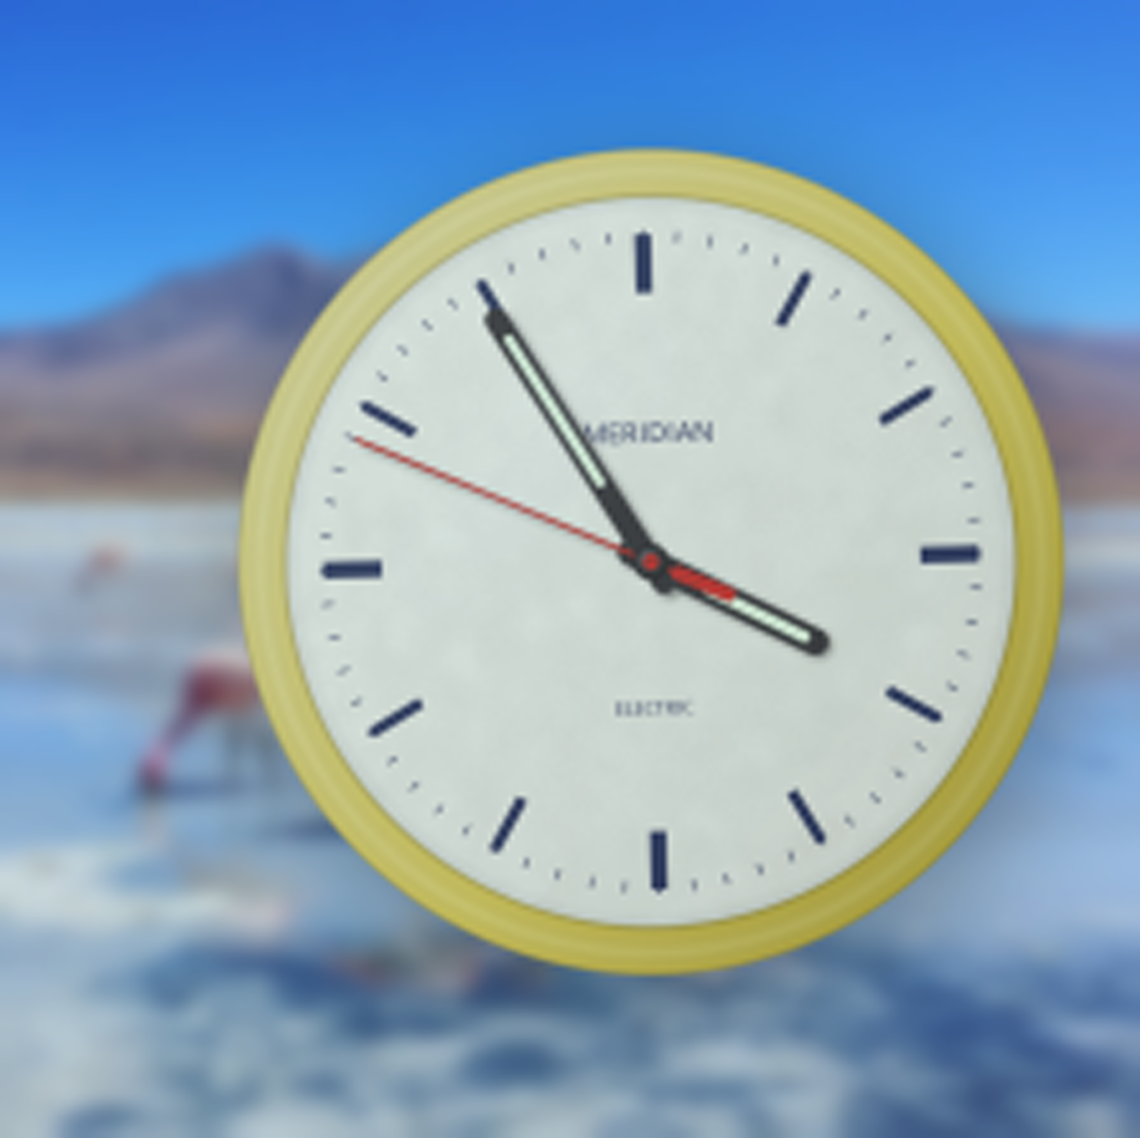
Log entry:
h=3 m=54 s=49
